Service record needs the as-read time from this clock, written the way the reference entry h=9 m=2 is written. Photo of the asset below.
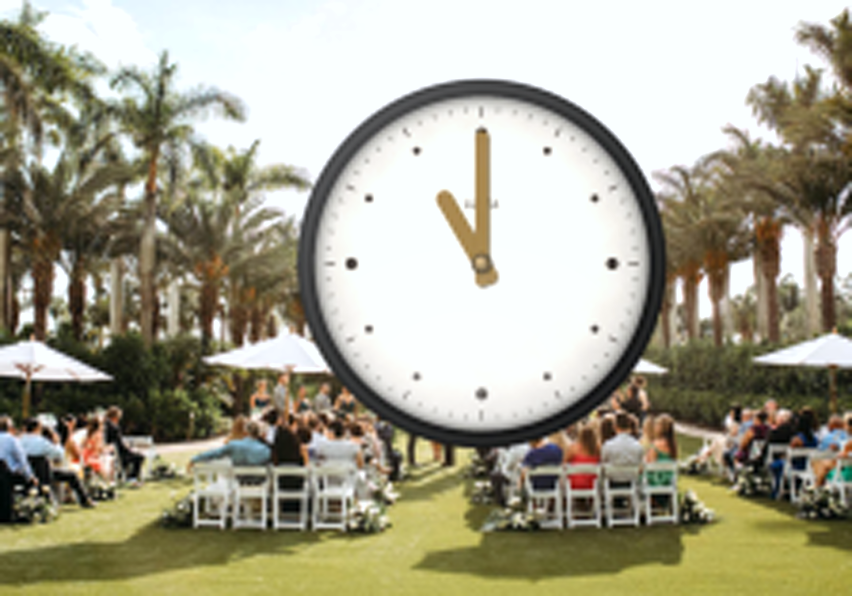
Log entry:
h=11 m=0
